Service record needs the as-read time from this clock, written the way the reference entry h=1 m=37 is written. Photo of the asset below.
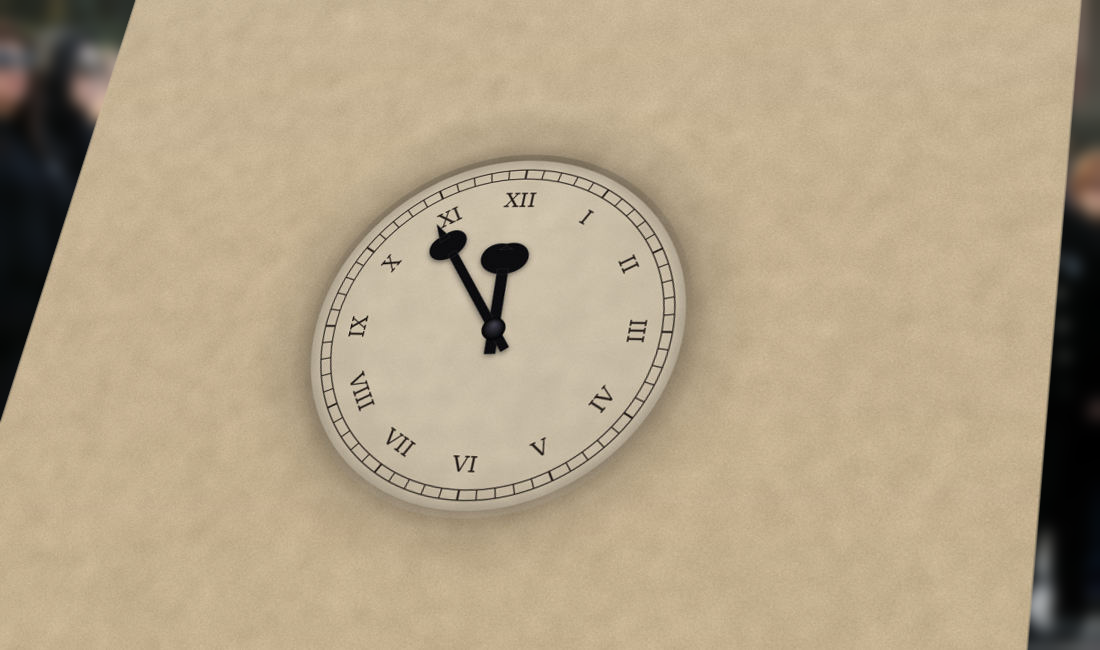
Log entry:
h=11 m=54
